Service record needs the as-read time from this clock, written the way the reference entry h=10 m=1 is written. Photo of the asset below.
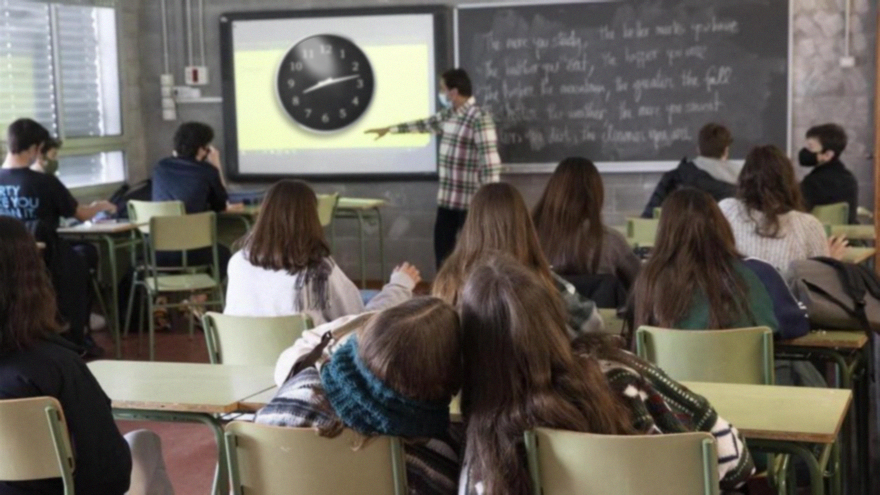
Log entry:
h=8 m=13
